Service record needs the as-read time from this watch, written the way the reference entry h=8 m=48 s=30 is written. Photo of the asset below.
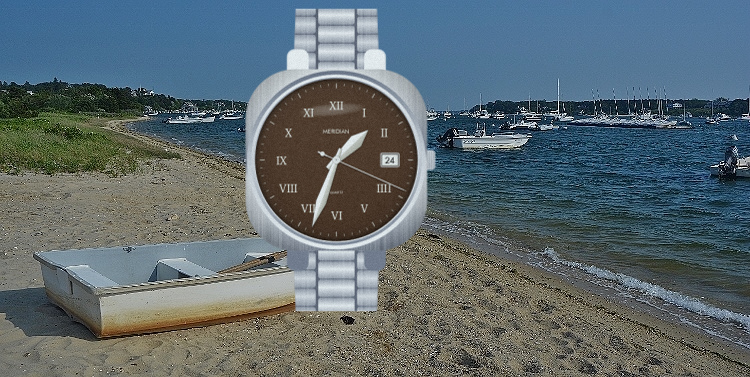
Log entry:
h=1 m=33 s=19
